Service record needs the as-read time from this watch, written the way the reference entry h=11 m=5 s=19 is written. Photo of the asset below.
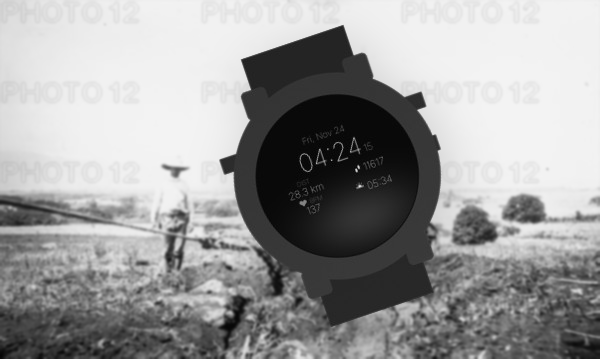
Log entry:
h=4 m=24 s=15
